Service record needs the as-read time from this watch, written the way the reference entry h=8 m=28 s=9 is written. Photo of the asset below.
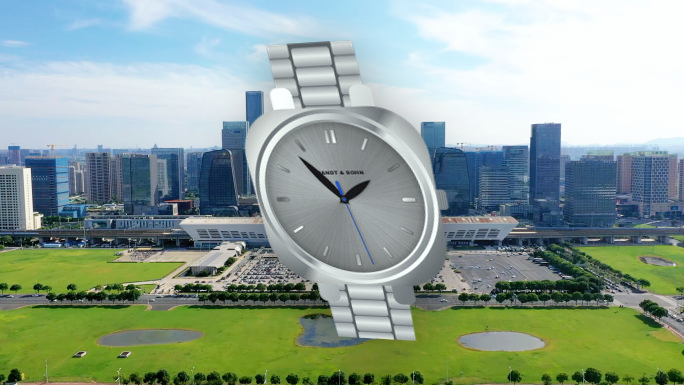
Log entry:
h=1 m=53 s=28
